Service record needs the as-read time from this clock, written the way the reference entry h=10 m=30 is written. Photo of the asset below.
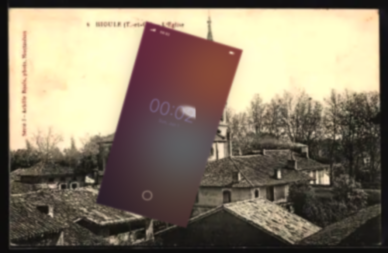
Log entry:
h=0 m=2
